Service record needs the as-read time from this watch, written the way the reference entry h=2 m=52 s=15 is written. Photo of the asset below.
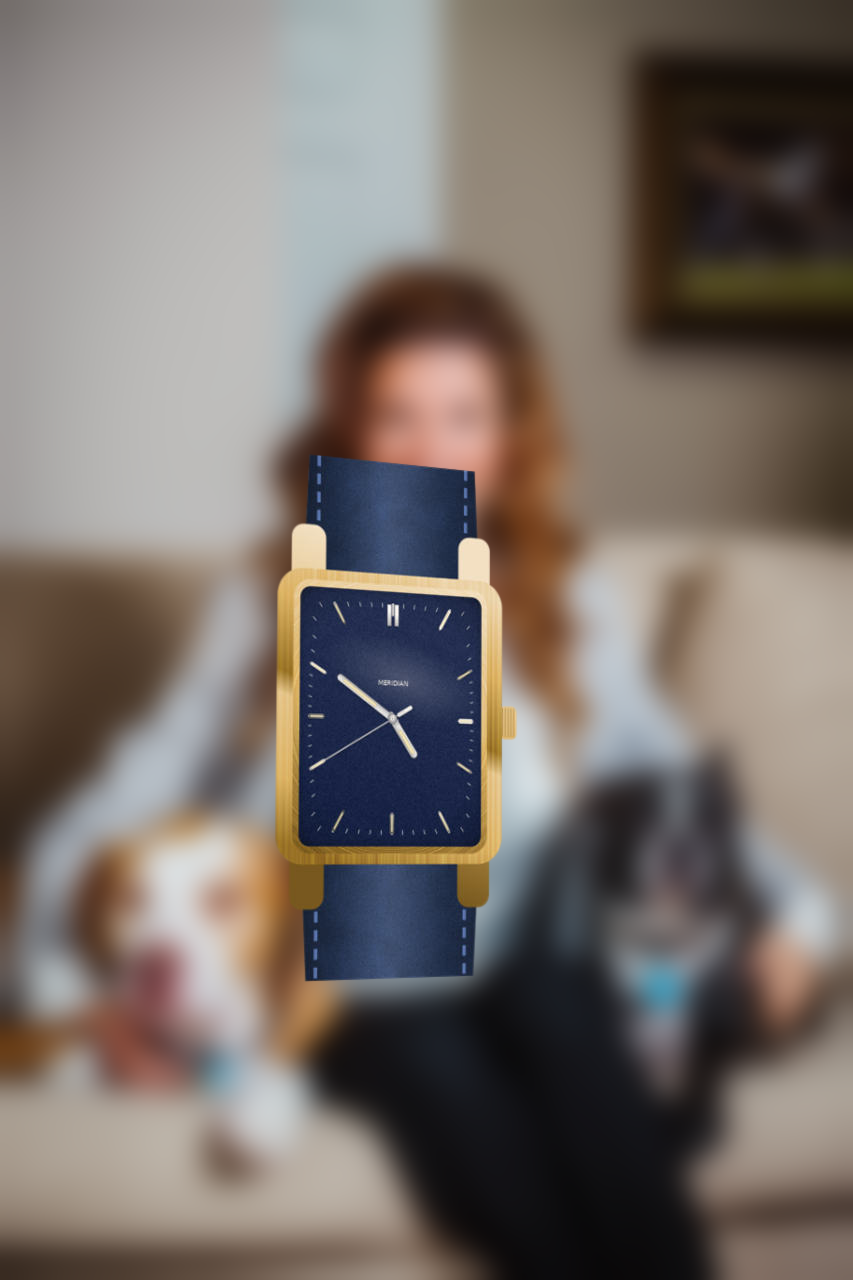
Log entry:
h=4 m=50 s=40
